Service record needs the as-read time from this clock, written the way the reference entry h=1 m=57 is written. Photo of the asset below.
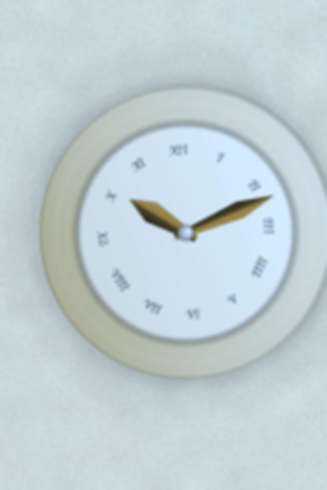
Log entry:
h=10 m=12
